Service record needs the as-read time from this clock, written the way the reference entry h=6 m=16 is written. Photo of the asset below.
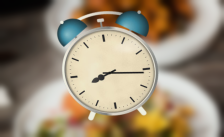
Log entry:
h=8 m=16
